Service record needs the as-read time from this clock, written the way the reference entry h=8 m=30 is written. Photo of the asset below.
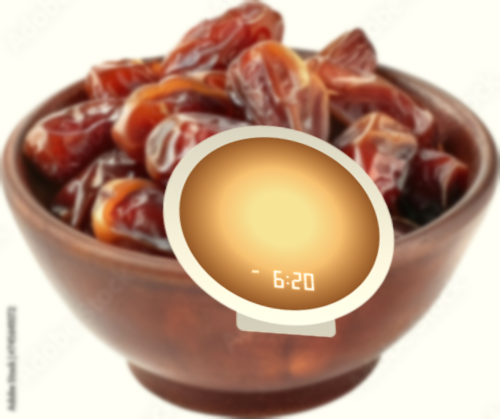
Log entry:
h=6 m=20
